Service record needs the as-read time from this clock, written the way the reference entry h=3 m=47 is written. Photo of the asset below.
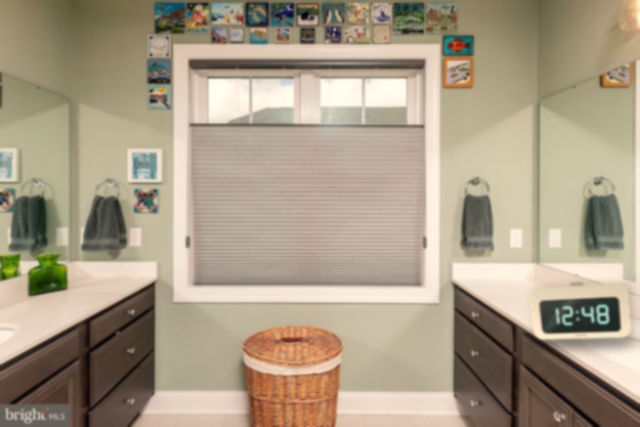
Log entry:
h=12 m=48
